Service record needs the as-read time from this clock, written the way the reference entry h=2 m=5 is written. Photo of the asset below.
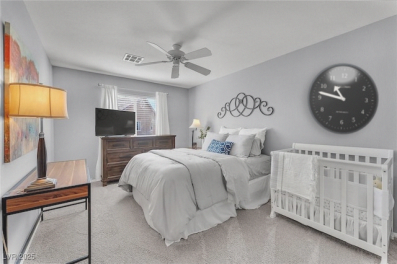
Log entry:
h=10 m=47
